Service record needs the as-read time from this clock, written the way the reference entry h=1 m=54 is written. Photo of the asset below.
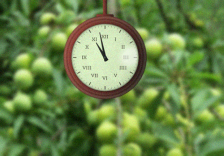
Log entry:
h=10 m=58
